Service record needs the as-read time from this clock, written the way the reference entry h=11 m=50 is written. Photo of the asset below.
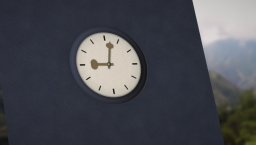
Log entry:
h=9 m=2
